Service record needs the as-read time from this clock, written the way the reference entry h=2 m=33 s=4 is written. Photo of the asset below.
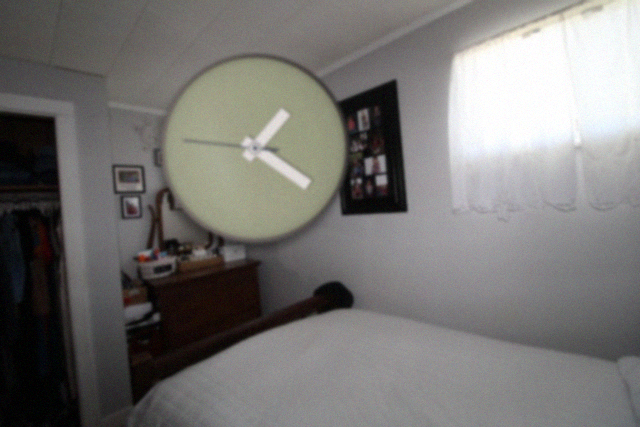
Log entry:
h=1 m=20 s=46
